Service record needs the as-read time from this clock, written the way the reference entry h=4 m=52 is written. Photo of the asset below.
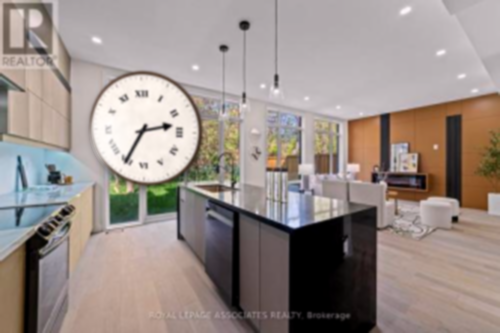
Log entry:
h=2 m=35
